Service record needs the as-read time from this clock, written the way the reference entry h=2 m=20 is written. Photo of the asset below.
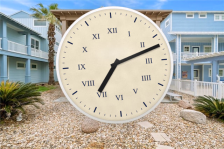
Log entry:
h=7 m=12
